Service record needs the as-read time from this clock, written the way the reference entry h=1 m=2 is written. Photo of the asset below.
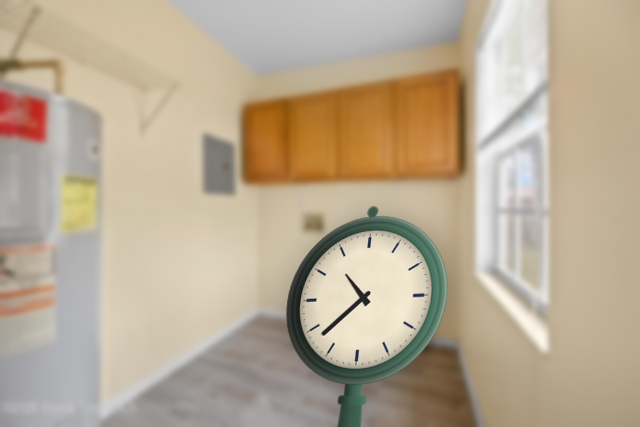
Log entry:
h=10 m=38
